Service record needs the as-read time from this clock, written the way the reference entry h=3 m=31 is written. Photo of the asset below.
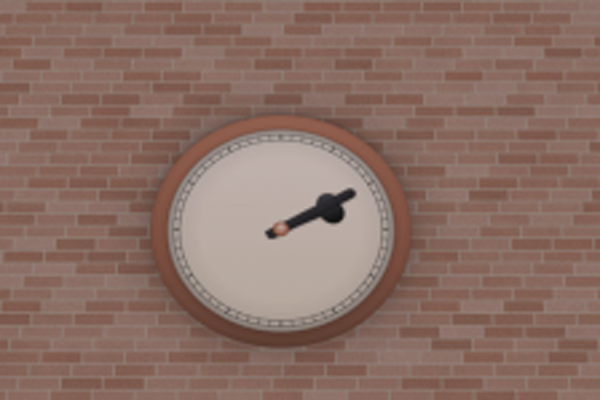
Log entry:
h=2 m=10
